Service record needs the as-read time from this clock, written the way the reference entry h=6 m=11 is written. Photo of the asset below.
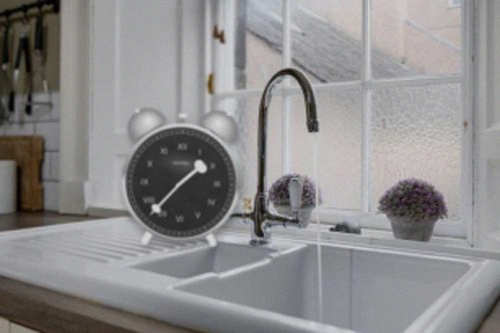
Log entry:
h=1 m=37
